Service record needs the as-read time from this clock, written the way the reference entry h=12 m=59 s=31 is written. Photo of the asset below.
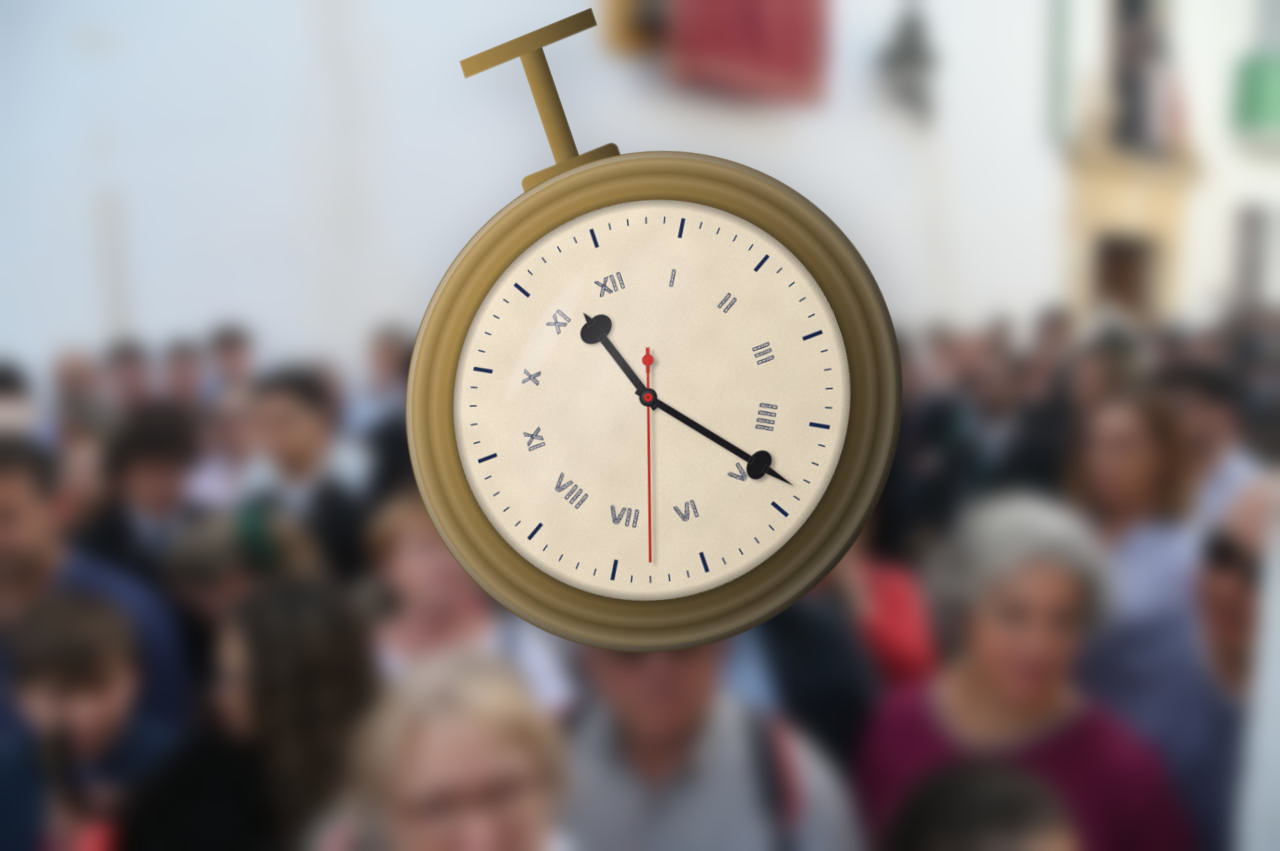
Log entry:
h=11 m=23 s=33
